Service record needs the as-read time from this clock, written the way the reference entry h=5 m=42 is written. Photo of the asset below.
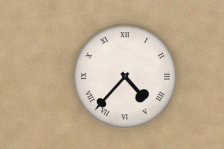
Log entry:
h=4 m=37
